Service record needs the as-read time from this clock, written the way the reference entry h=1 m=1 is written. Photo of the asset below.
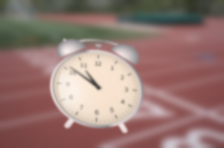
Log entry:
h=10 m=51
